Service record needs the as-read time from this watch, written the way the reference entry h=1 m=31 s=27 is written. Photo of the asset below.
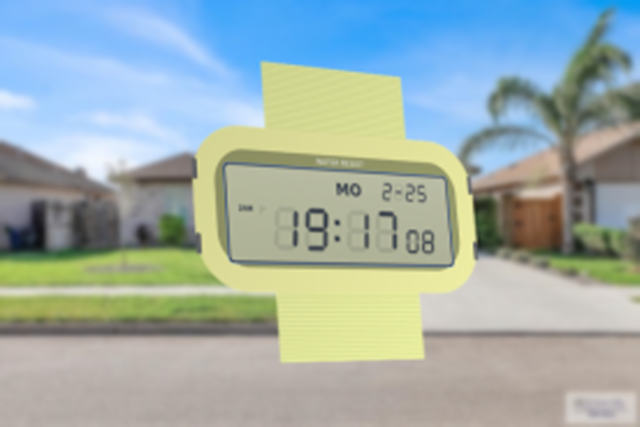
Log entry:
h=19 m=17 s=8
